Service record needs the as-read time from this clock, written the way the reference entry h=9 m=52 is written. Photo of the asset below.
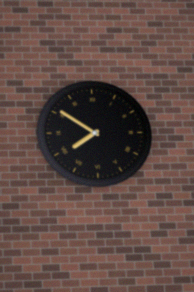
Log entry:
h=7 m=51
